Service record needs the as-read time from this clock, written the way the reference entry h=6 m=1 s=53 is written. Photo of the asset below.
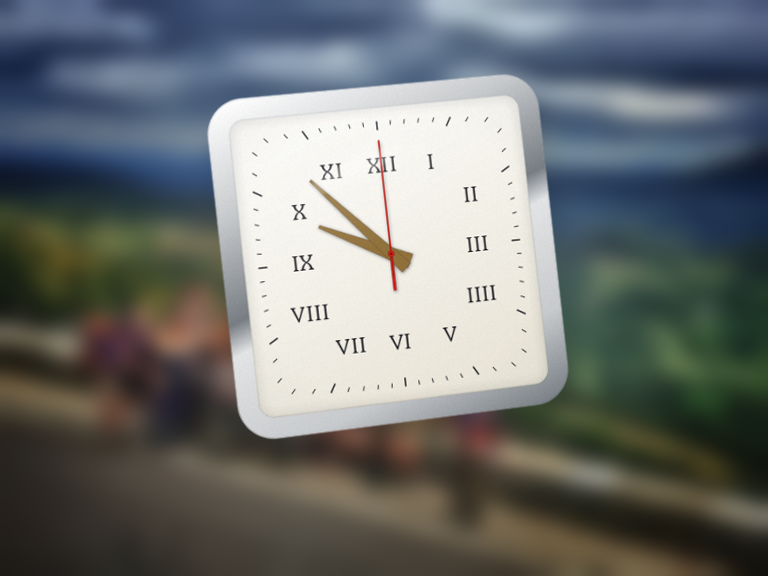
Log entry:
h=9 m=53 s=0
